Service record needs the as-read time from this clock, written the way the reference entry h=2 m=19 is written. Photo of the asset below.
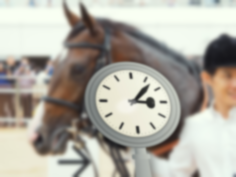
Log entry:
h=3 m=7
